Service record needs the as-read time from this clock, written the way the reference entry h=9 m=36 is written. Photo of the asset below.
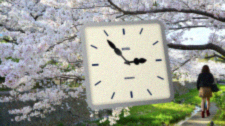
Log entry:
h=2 m=54
